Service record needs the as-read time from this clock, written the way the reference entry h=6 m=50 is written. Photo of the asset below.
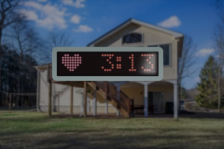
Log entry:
h=3 m=13
